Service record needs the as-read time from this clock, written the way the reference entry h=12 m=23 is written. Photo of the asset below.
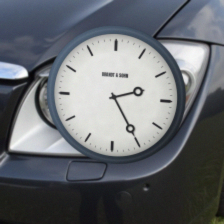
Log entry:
h=2 m=25
